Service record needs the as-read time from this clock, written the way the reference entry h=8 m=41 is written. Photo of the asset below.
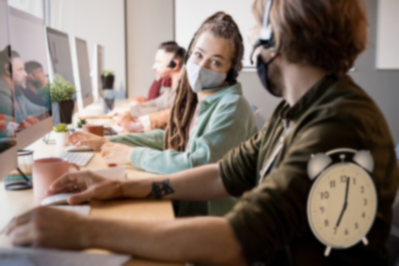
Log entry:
h=7 m=2
